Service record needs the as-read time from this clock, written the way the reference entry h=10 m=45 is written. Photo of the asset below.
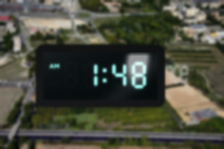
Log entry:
h=1 m=48
